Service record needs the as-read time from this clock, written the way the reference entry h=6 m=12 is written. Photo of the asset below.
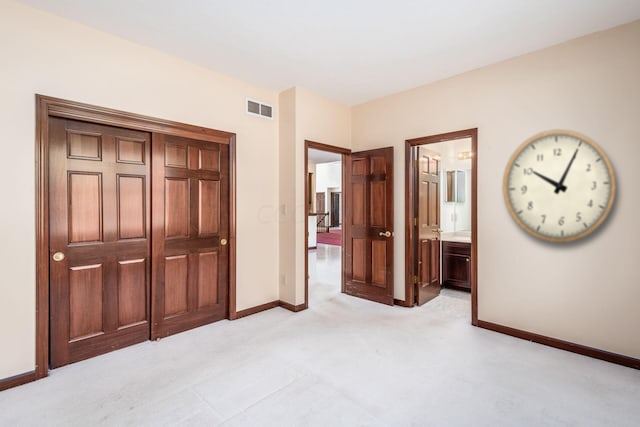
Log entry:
h=10 m=5
